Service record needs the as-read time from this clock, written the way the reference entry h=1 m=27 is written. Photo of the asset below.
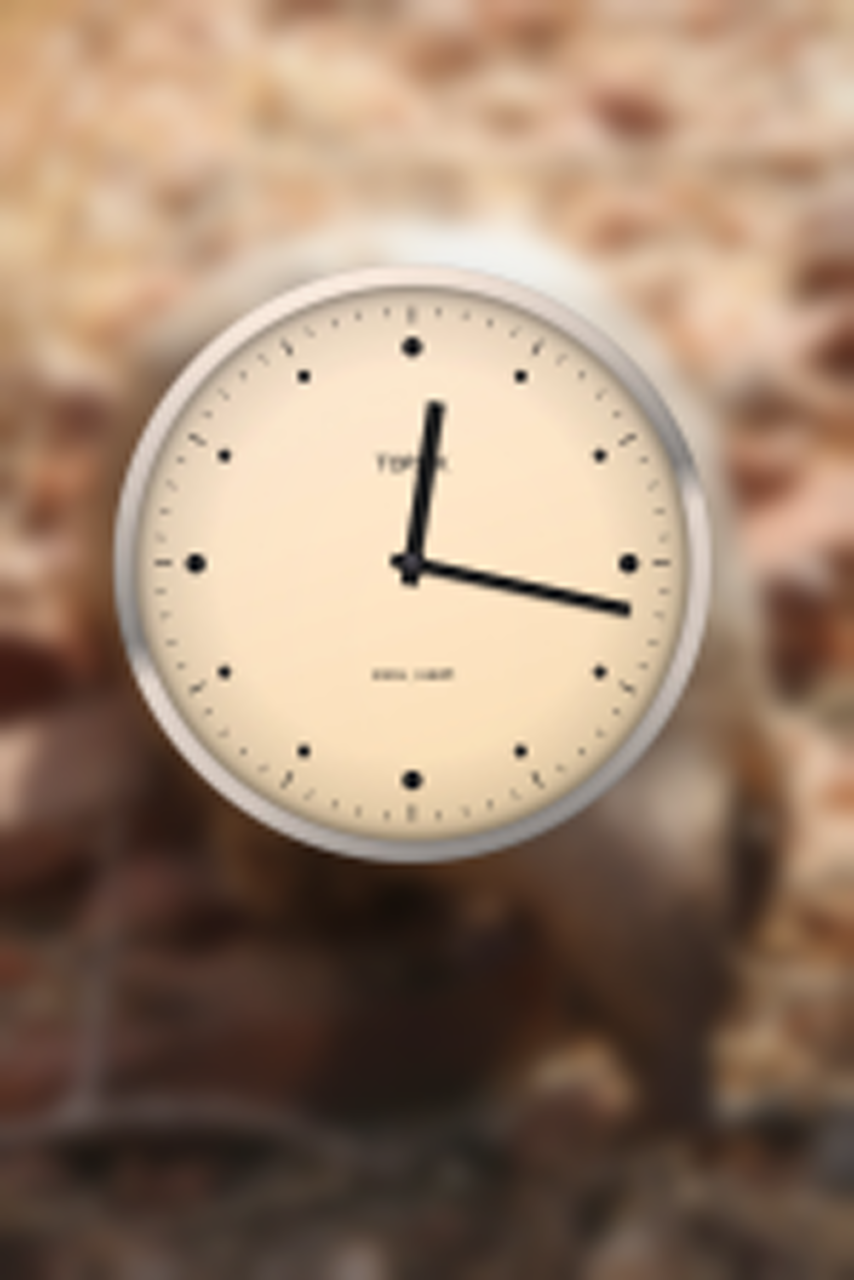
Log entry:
h=12 m=17
